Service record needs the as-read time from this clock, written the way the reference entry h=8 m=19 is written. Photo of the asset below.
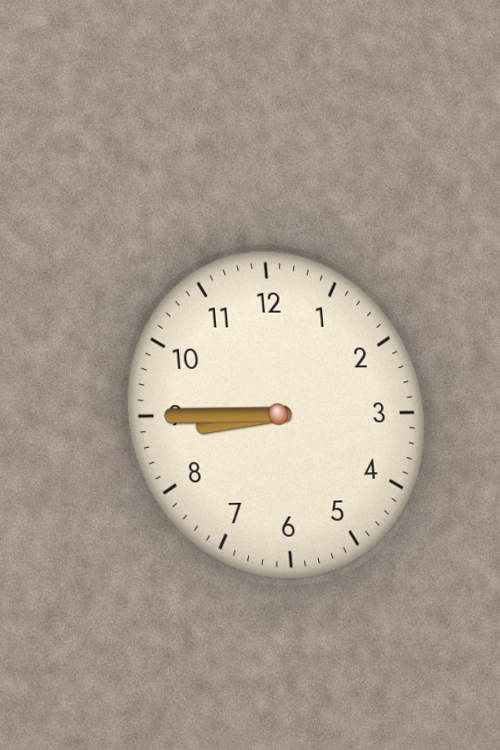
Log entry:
h=8 m=45
